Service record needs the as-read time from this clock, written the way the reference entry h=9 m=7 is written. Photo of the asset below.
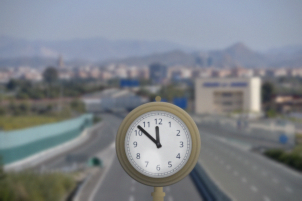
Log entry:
h=11 m=52
